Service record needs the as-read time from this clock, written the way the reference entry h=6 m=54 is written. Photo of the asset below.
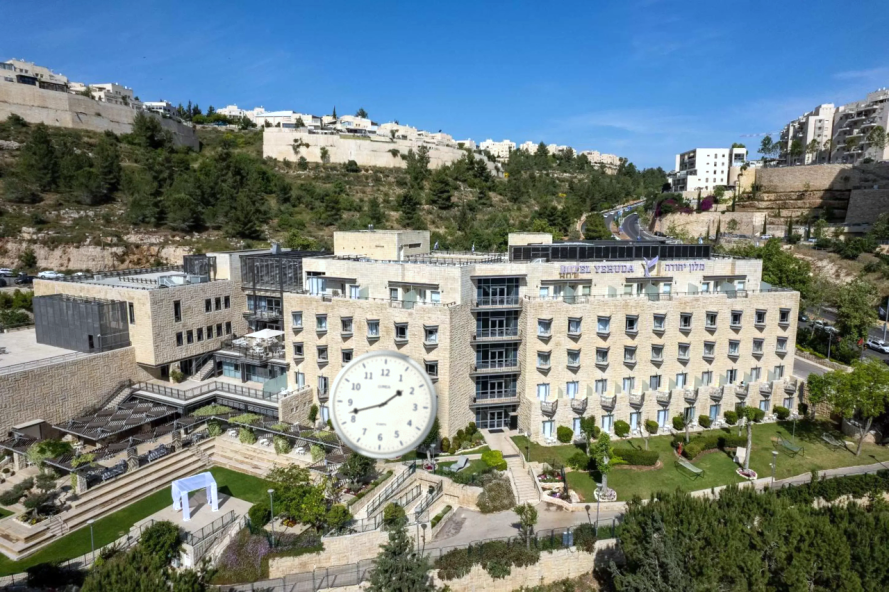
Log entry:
h=1 m=42
